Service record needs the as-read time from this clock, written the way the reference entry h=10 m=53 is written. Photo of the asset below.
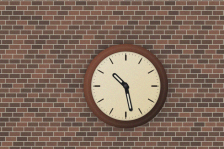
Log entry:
h=10 m=28
